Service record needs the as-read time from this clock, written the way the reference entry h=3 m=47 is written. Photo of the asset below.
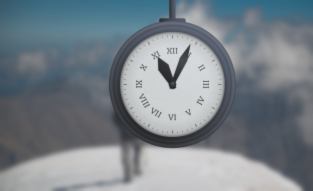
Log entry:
h=11 m=4
